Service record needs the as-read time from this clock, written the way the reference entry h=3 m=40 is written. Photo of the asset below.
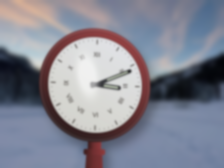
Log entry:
h=3 m=11
